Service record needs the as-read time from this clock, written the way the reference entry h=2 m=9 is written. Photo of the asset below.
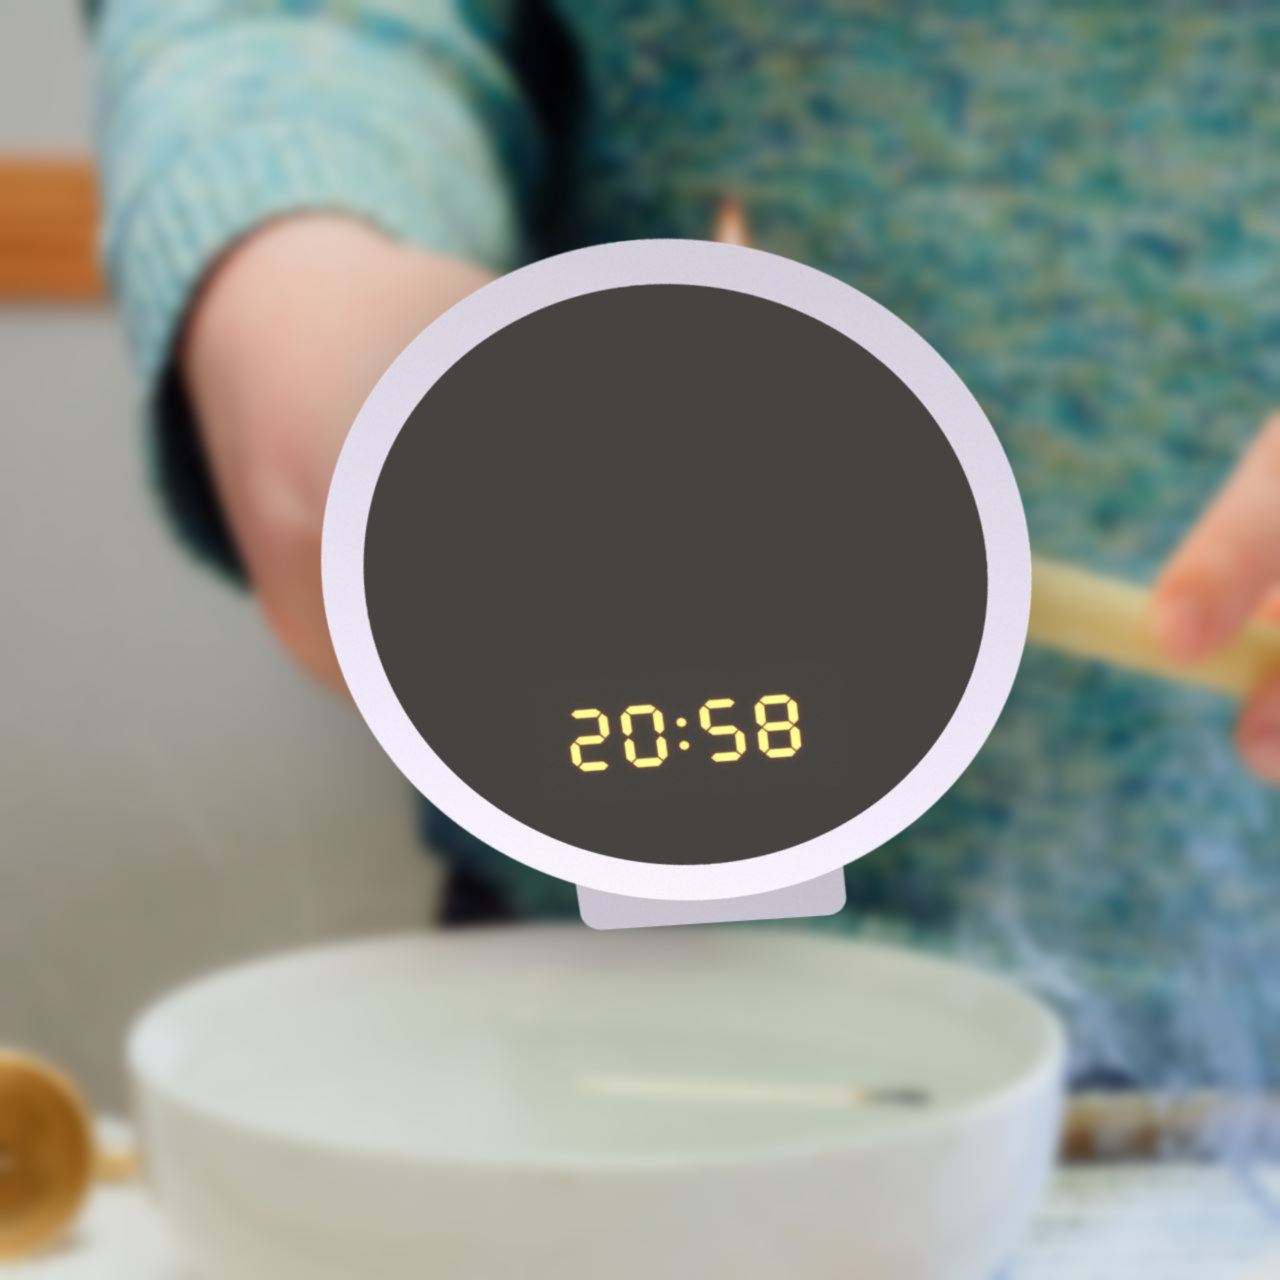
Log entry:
h=20 m=58
